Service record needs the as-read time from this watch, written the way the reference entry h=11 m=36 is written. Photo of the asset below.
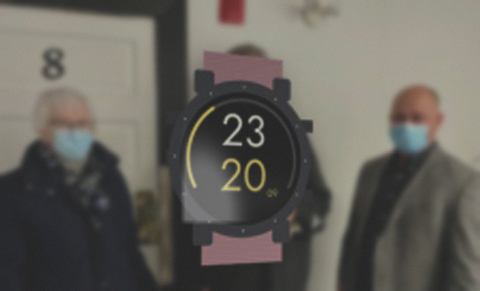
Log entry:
h=23 m=20
